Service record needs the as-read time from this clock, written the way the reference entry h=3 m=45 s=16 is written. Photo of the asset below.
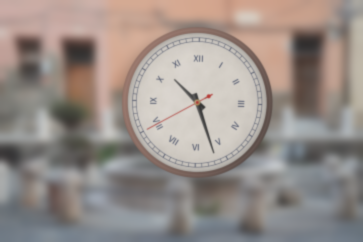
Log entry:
h=10 m=26 s=40
